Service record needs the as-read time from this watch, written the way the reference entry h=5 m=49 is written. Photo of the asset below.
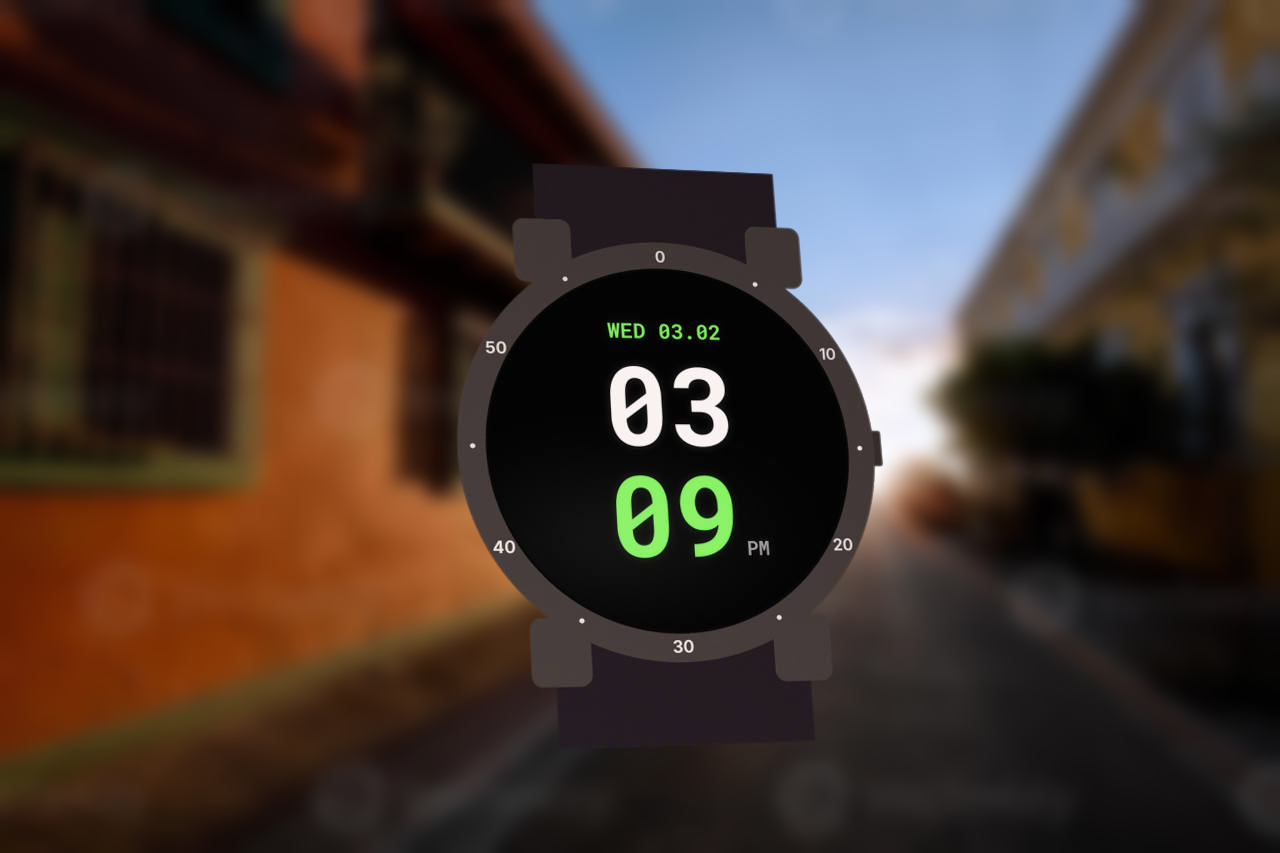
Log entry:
h=3 m=9
